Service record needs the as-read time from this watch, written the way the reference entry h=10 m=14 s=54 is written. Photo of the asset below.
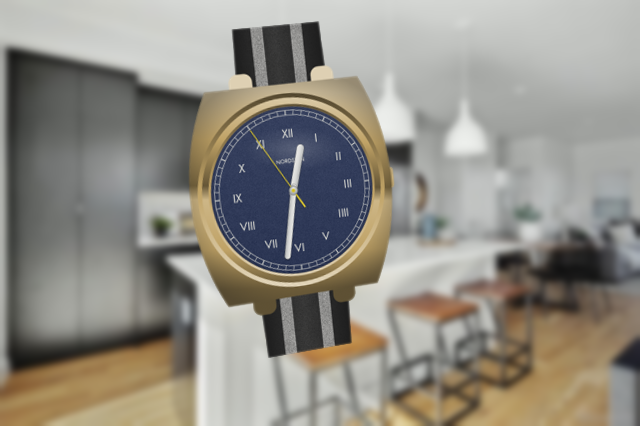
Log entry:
h=12 m=31 s=55
